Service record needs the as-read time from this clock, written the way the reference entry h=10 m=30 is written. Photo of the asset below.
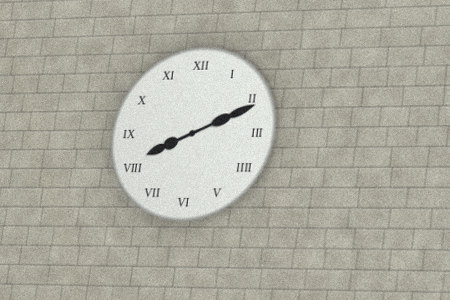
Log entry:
h=8 m=11
